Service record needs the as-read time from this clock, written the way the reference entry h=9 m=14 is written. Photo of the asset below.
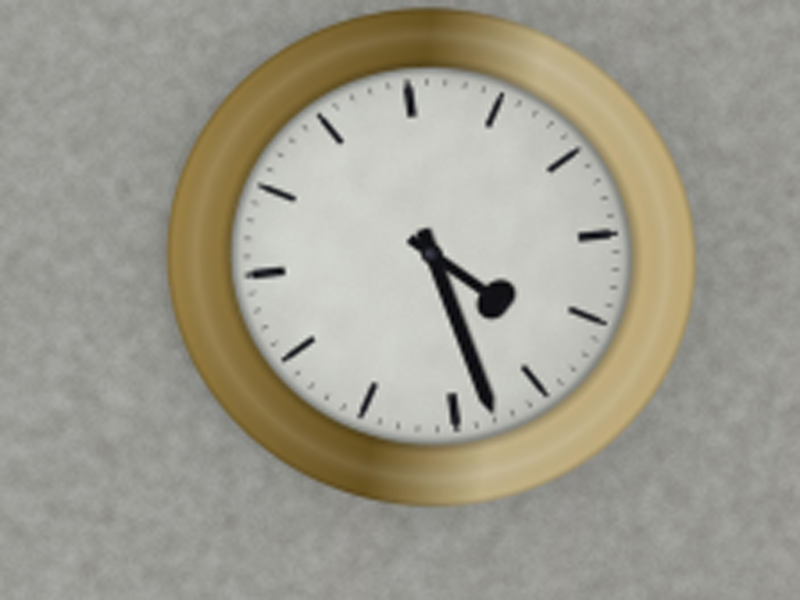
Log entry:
h=4 m=28
